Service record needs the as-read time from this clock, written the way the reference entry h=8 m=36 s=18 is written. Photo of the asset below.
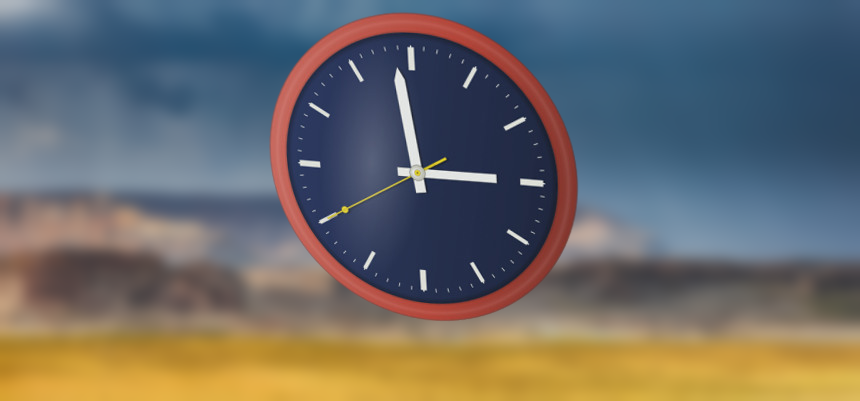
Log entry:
h=2 m=58 s=40
